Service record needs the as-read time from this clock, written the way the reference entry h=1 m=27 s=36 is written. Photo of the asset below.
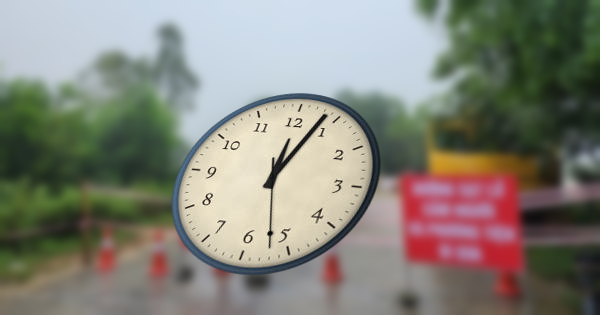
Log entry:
h=12 m=3 s=27
